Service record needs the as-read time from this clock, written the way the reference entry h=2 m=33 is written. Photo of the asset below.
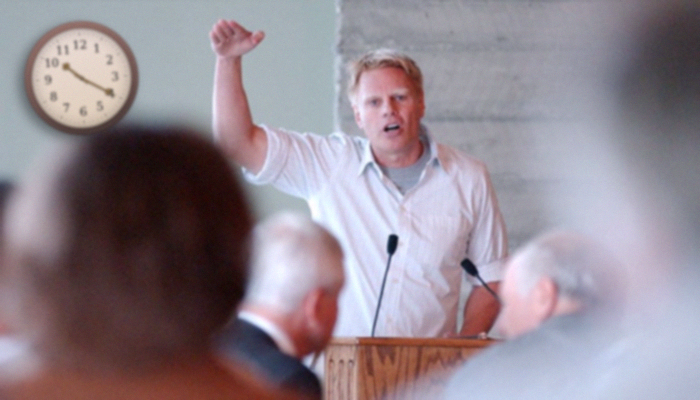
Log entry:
h=10 m=20
